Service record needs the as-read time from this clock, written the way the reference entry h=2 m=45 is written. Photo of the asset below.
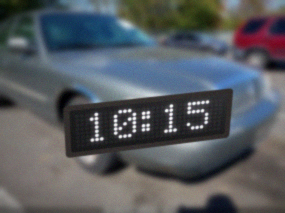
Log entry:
h=10 m=15
